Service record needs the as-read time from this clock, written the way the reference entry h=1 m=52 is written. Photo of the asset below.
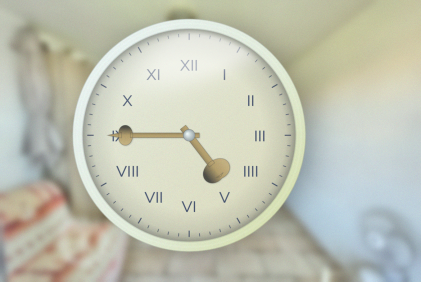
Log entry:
h=4 m=45
